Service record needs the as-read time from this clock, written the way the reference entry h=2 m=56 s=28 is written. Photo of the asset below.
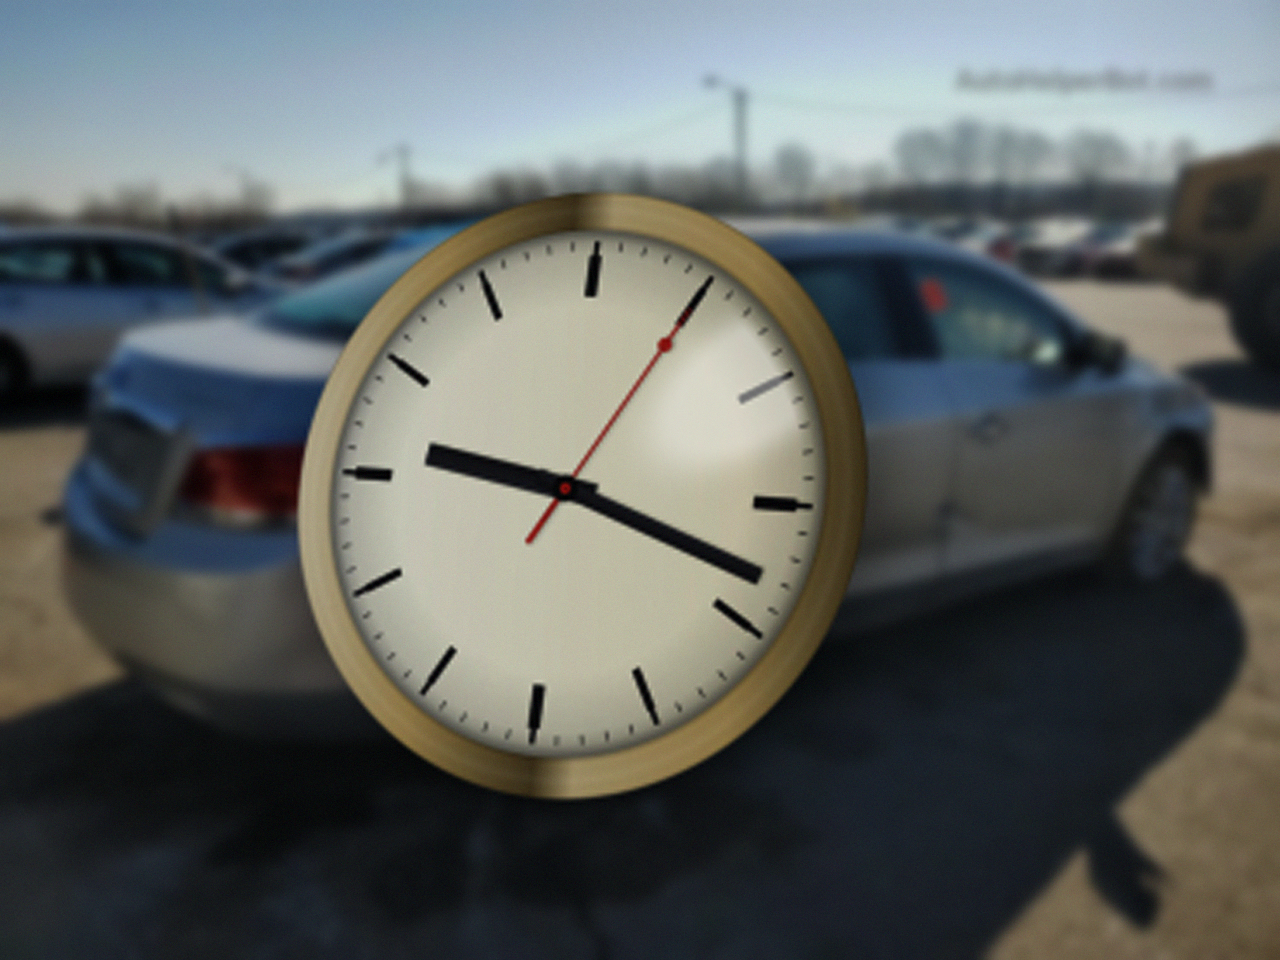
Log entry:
h=9 m=18 s=5
